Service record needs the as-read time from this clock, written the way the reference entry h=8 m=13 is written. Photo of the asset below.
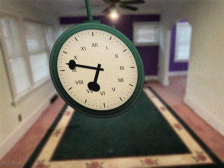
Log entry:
h=6 m=47
